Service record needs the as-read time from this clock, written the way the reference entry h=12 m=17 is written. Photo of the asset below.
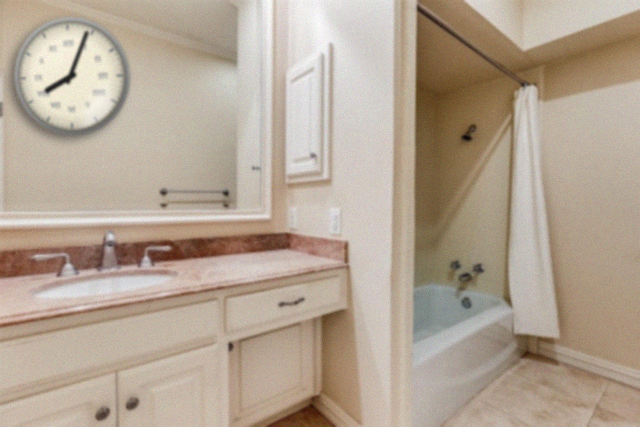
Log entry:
h=8 m=4
